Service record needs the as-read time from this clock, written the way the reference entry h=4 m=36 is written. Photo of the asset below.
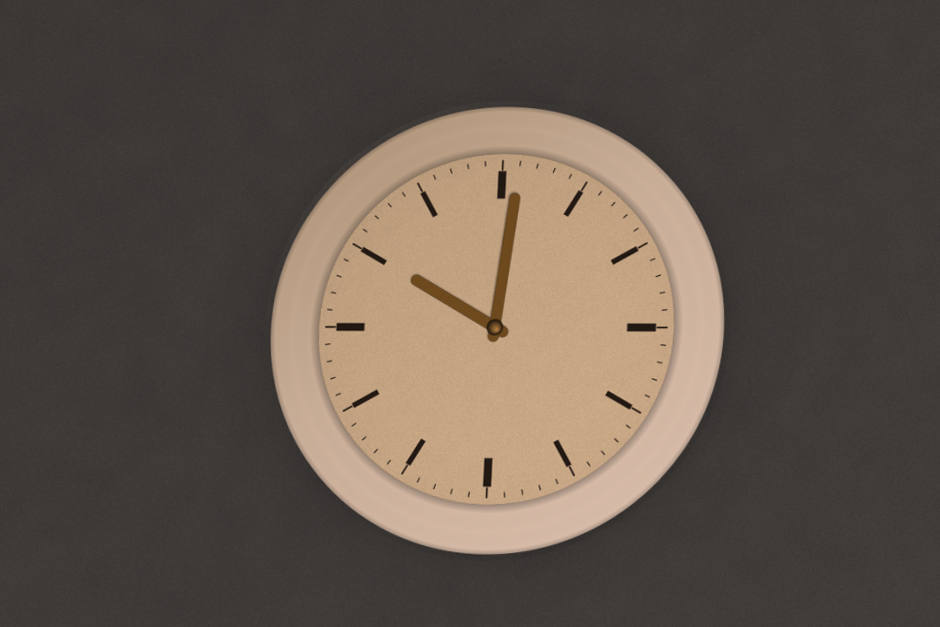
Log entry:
h=10 m=1
